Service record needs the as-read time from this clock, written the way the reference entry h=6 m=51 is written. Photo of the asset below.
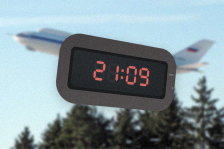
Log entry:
h=21 m=9
